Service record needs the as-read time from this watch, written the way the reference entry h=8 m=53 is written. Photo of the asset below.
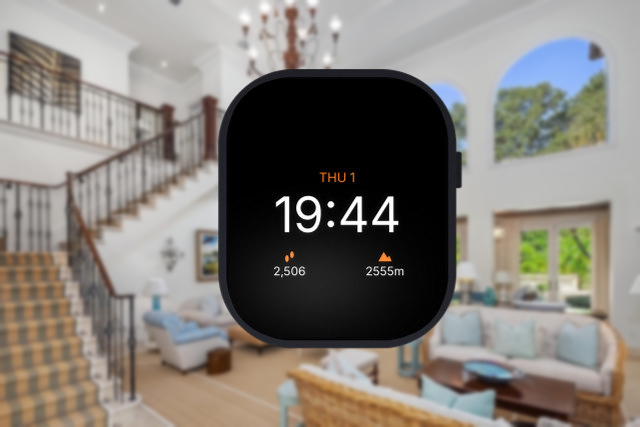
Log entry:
h=19 m=44
